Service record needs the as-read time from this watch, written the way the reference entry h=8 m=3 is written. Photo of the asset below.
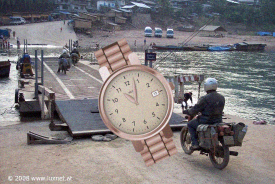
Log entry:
h=11 m=3
